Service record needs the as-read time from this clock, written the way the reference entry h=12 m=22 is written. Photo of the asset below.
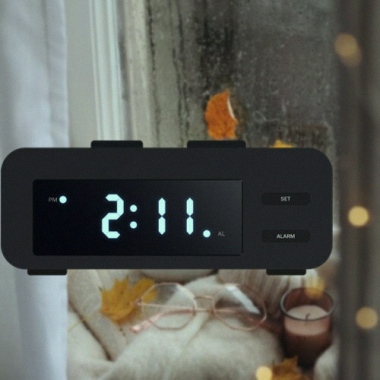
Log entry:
h=2 m=11
